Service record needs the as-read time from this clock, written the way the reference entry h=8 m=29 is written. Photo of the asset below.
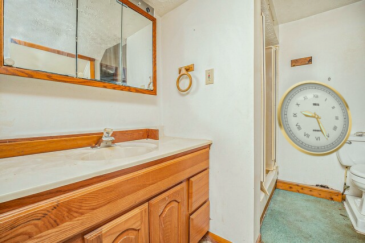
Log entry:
h=9 m=26
